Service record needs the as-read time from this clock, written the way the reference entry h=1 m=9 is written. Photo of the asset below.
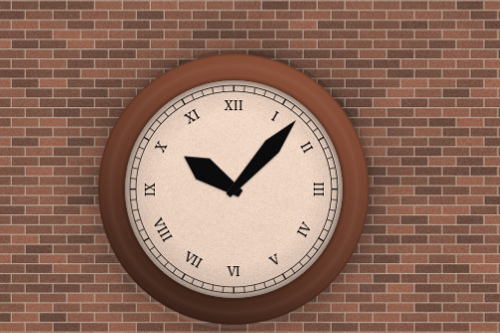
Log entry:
h=10 m=7
